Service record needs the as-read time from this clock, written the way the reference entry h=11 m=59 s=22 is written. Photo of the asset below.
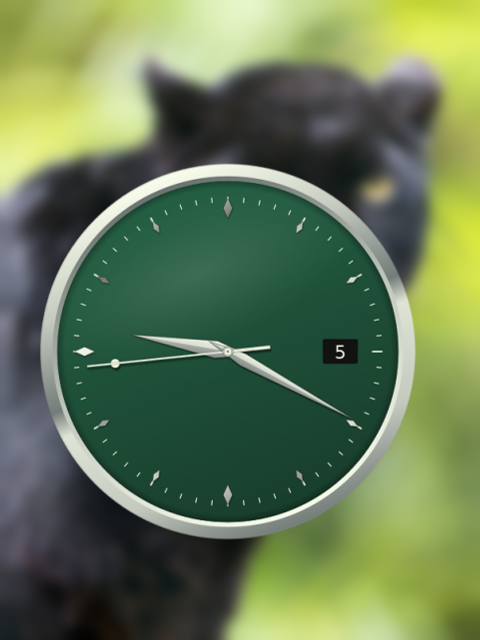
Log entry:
h=9 m=19 s=44
